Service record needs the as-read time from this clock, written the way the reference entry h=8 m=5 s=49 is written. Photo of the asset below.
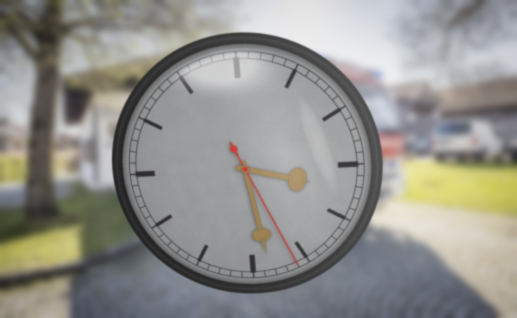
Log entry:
h=3 m=28 s=26
